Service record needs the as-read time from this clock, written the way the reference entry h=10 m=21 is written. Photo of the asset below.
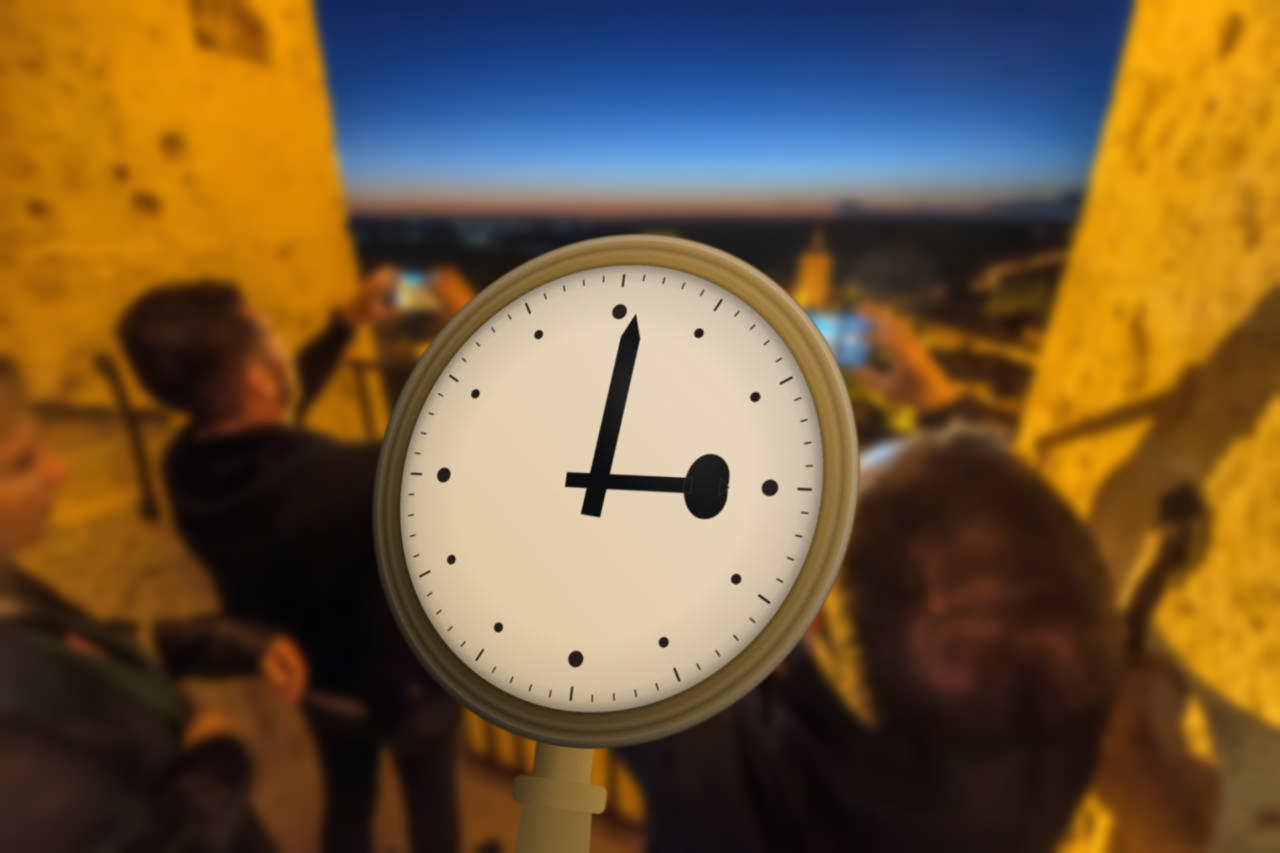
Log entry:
h=3 m=1
